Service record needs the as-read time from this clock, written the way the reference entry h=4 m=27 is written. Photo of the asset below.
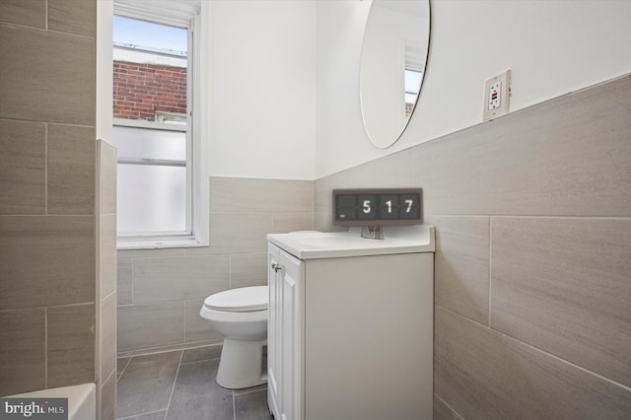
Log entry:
h=5 m=17
